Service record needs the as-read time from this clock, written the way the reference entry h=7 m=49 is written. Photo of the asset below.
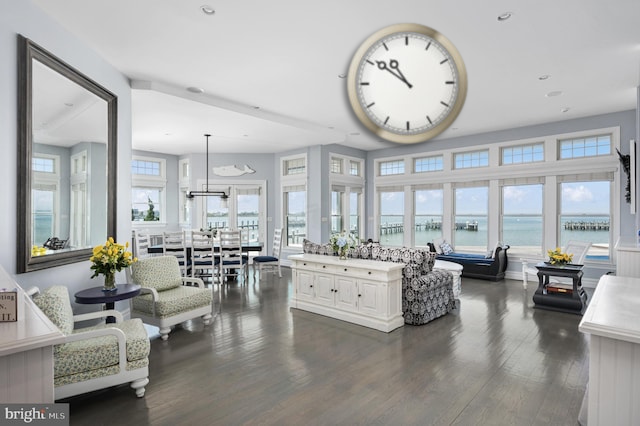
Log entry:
h=10 m=51
